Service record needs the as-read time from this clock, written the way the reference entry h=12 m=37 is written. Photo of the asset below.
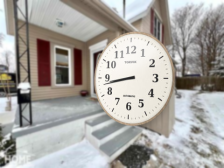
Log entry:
h=8 m=43
